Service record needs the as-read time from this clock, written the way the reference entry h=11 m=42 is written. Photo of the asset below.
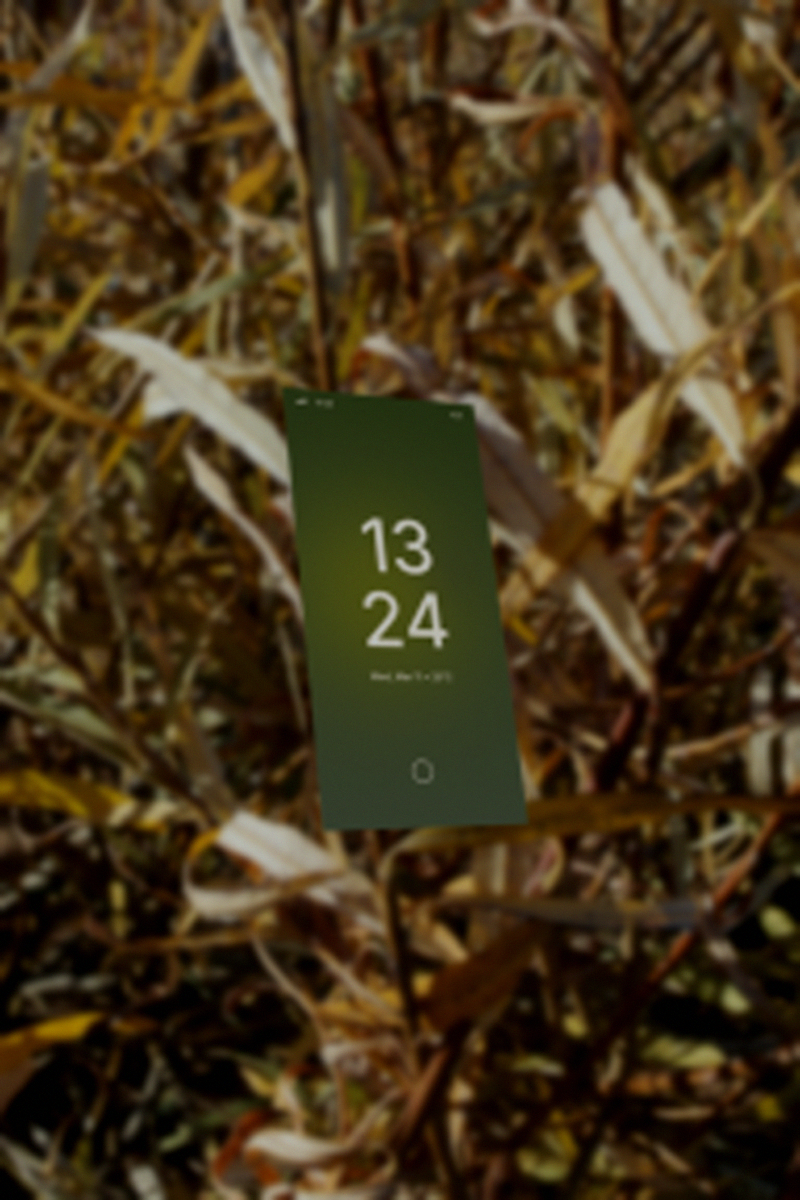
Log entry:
h=13 m=24
